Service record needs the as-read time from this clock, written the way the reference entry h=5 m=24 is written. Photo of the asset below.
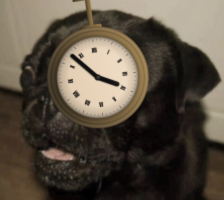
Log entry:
h=3 m=53
